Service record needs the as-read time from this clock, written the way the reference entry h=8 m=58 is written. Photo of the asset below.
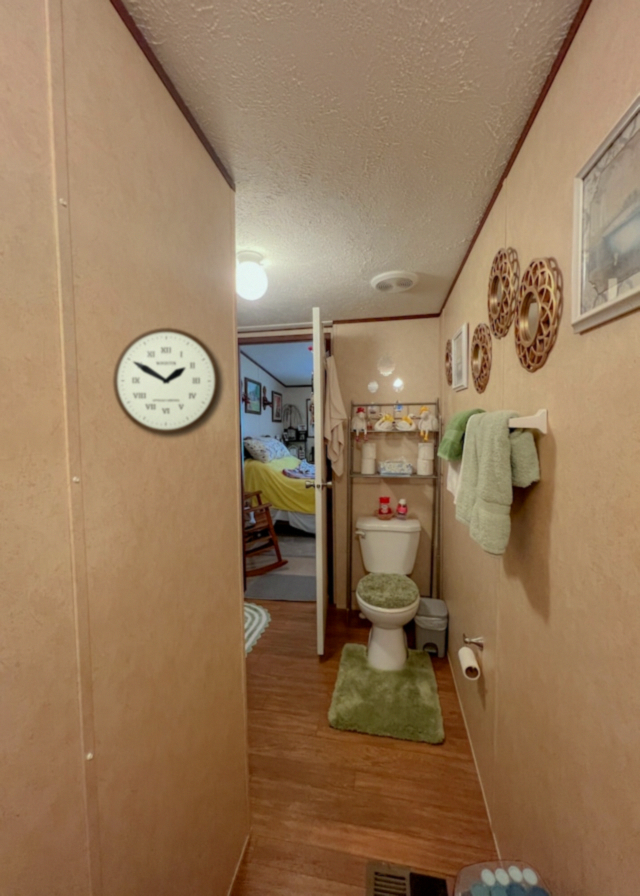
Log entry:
h=1 m=50
